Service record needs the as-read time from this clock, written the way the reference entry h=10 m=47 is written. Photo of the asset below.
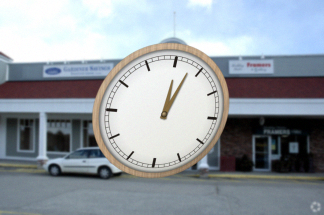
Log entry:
h=12 m=3
